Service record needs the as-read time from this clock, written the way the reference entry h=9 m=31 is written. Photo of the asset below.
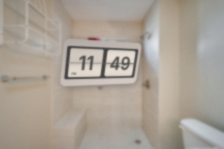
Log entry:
h=11 m=49
